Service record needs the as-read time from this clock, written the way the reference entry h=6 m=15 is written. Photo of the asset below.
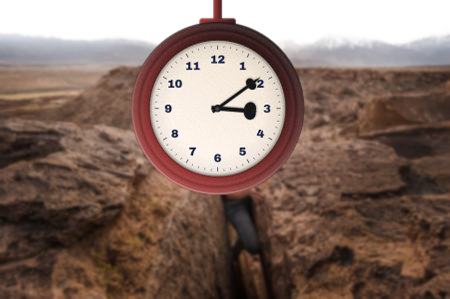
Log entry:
h=3 m=9
